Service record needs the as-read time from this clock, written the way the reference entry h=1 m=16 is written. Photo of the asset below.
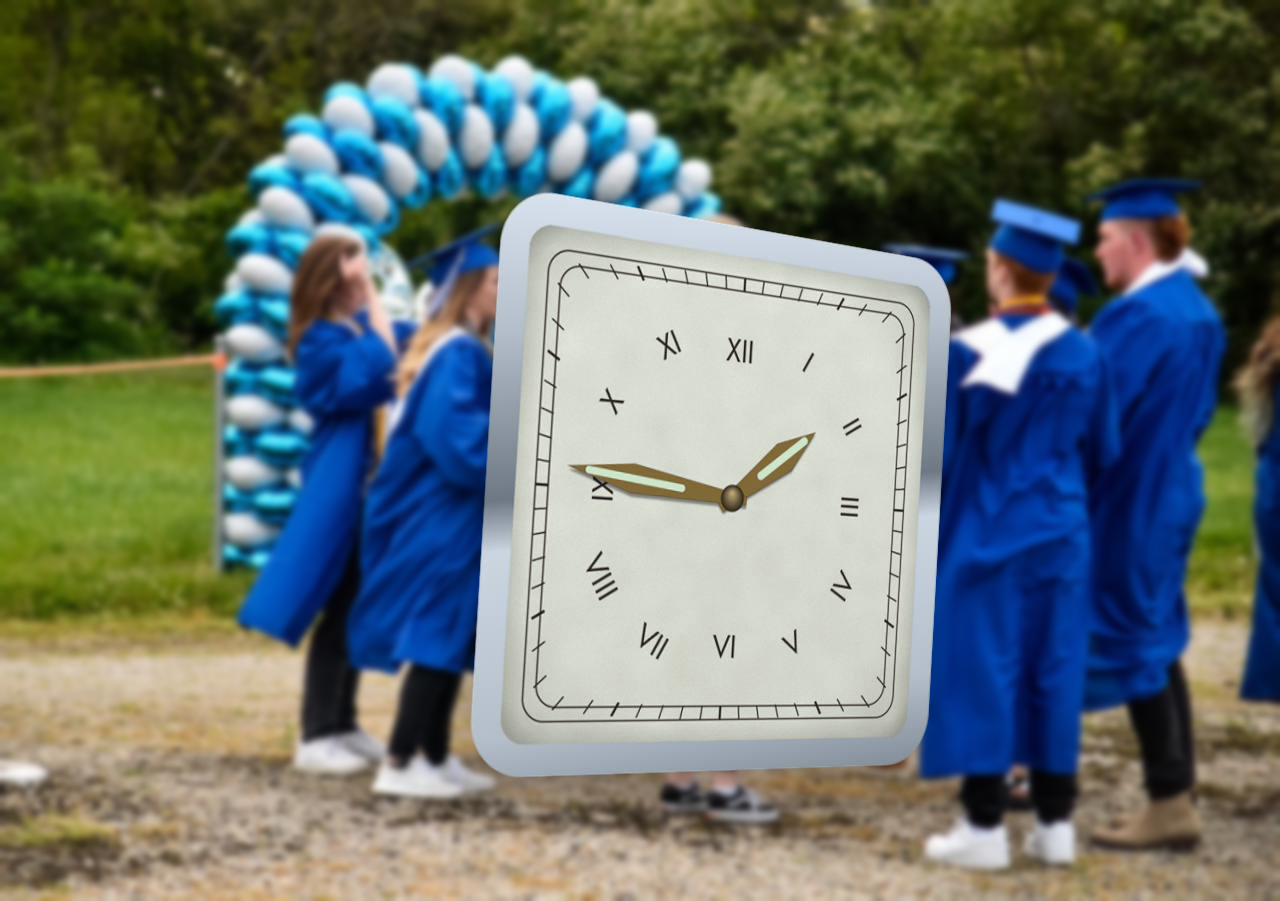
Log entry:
h=1 m=46
